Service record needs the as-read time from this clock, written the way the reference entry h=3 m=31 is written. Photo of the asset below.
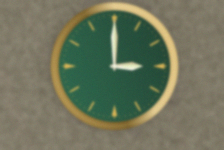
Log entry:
h=3 m=0
